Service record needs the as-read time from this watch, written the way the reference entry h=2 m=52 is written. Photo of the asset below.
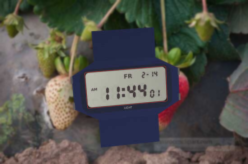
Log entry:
h=11 m=44
